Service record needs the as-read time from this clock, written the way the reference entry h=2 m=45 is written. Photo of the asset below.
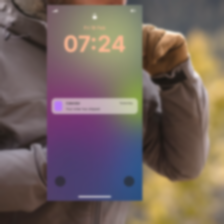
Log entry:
h=7 m=24
